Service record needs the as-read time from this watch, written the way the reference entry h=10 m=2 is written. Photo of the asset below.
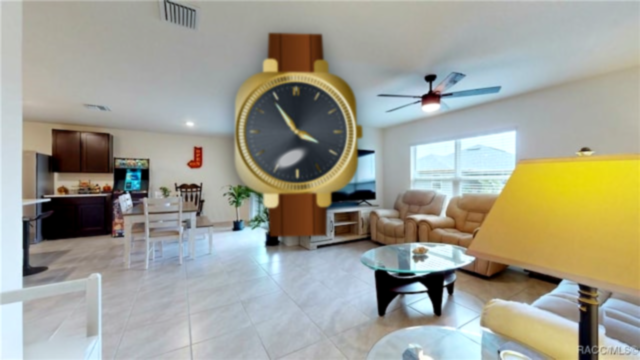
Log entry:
h=3 m=54
